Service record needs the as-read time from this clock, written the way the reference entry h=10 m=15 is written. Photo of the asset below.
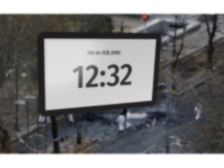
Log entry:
h=12 m=32
